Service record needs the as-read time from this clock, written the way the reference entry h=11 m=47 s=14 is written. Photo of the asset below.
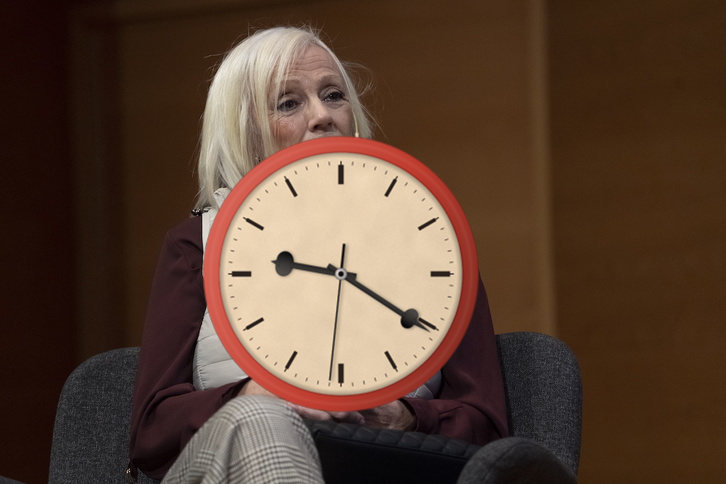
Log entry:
h=9 m=20 s=31
